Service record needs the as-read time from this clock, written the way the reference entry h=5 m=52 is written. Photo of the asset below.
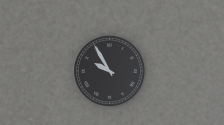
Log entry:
h=9 m=55
